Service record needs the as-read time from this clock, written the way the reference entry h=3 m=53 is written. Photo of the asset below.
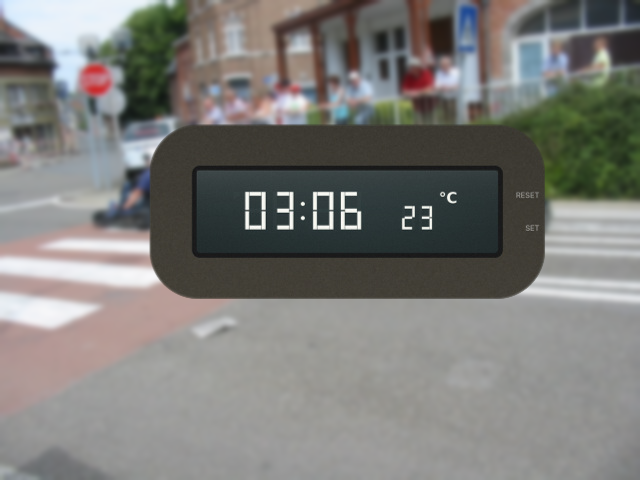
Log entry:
h=3 m=6
